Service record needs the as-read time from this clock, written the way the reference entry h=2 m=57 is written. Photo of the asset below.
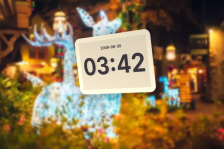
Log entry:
h=3 m=42
